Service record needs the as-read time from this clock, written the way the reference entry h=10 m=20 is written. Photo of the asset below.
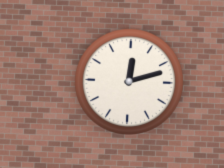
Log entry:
h=12 m=12
